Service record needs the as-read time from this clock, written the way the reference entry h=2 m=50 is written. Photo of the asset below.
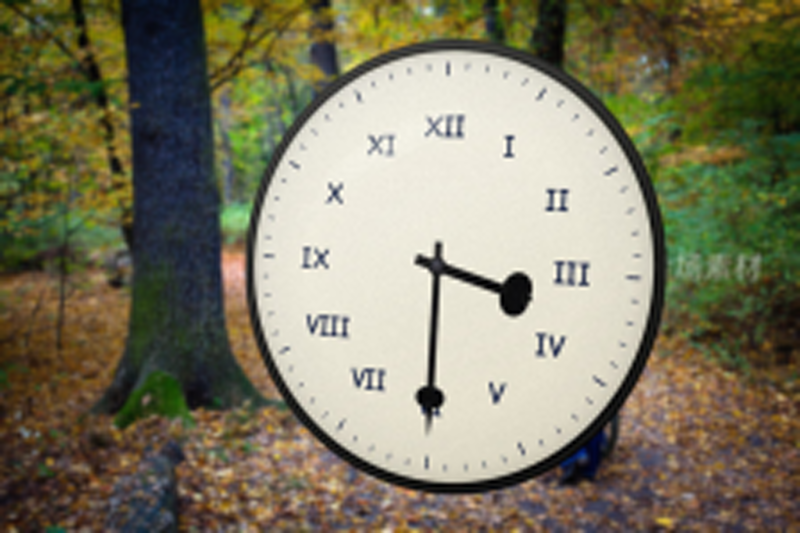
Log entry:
h=3 m=30
